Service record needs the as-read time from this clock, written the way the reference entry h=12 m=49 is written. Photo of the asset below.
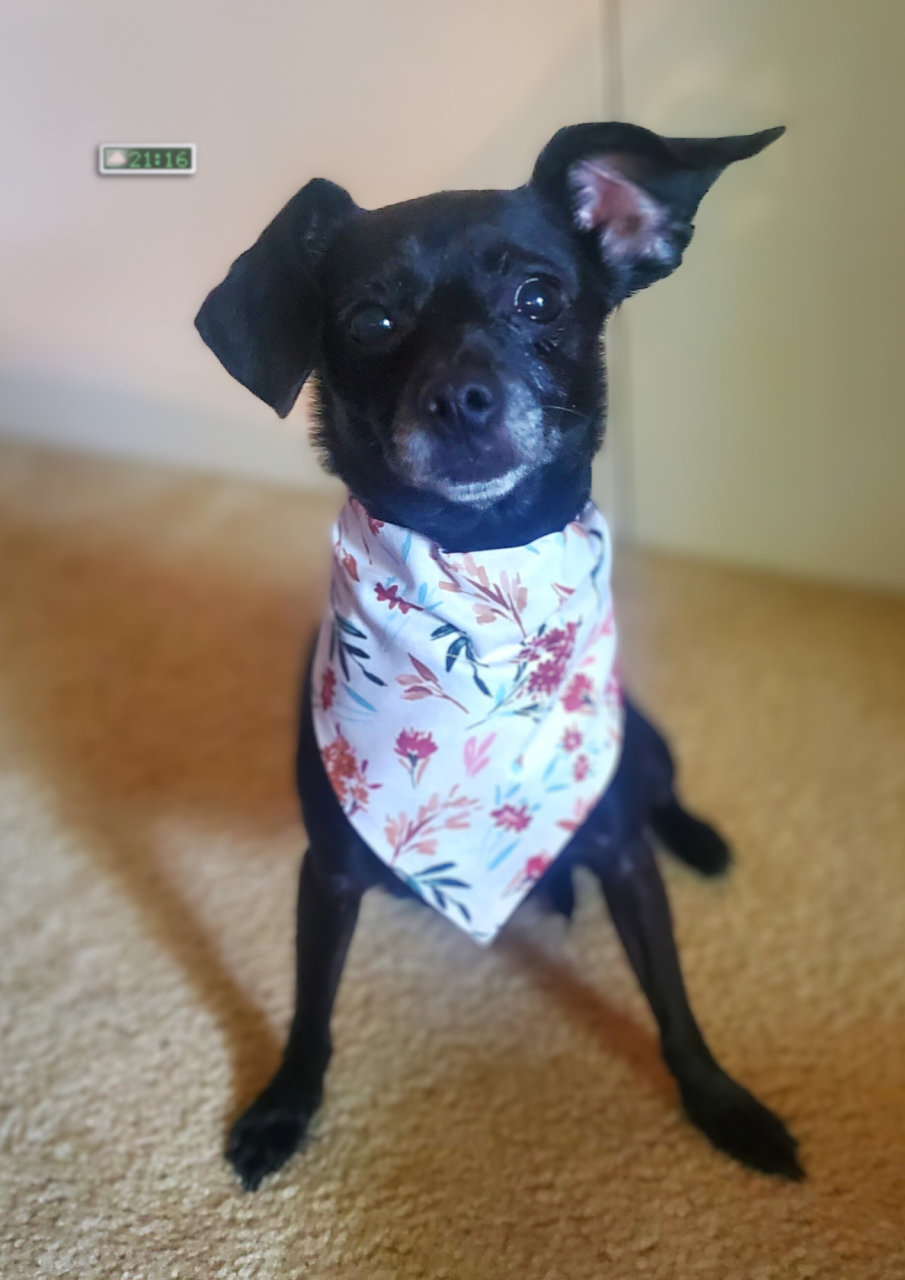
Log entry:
h=21 m=16
